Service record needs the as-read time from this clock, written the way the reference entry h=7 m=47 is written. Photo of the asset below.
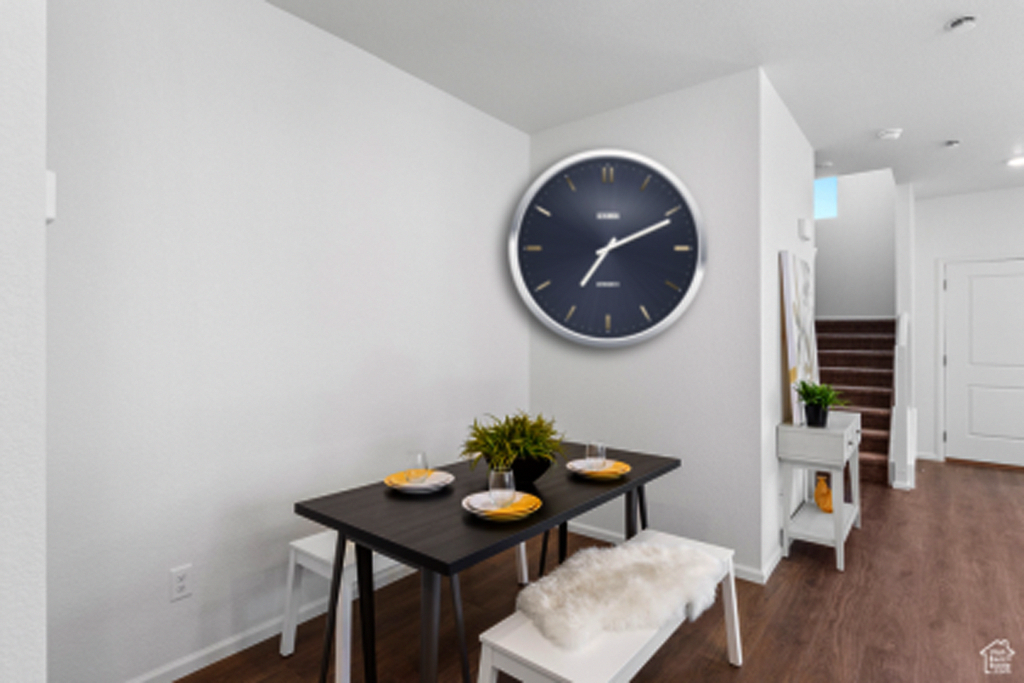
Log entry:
h=7 m=11
